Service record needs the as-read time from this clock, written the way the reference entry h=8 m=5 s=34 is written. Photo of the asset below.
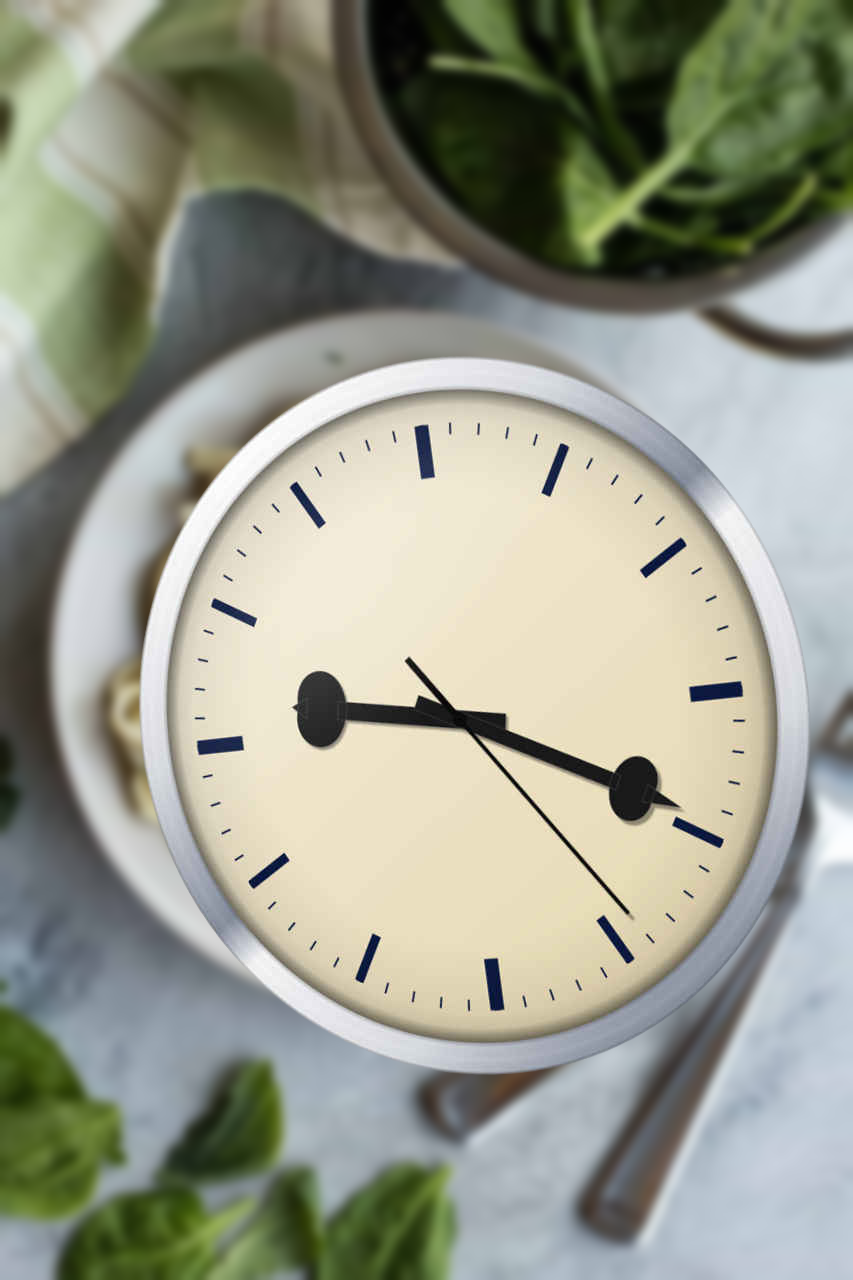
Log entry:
h=9 m=19 s=24
